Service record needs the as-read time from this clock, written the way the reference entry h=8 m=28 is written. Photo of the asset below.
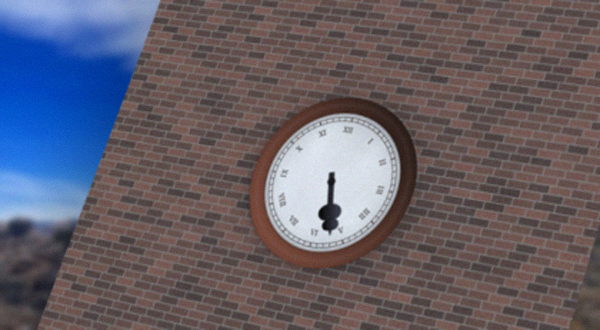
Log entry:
h=5 m=27
